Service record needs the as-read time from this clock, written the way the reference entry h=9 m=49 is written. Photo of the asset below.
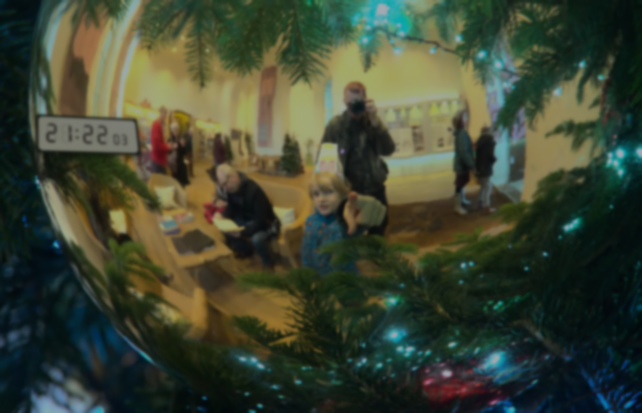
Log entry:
h=21 m=22
